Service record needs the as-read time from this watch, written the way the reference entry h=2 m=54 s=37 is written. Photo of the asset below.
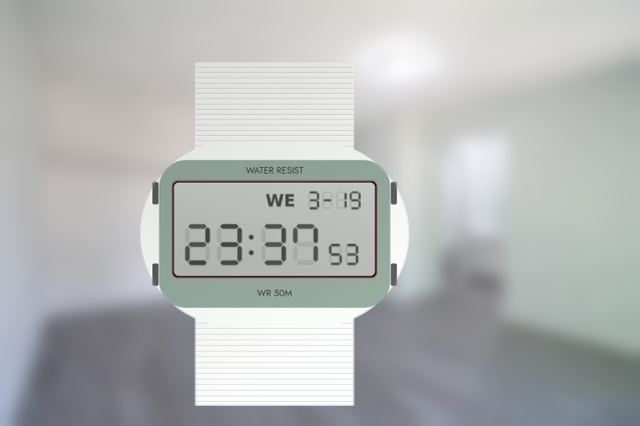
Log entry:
h=23 m=37 s=53
